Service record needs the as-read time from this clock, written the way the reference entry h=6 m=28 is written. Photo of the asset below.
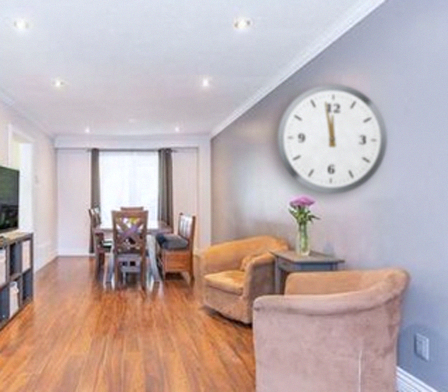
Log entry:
h=11 m=58
